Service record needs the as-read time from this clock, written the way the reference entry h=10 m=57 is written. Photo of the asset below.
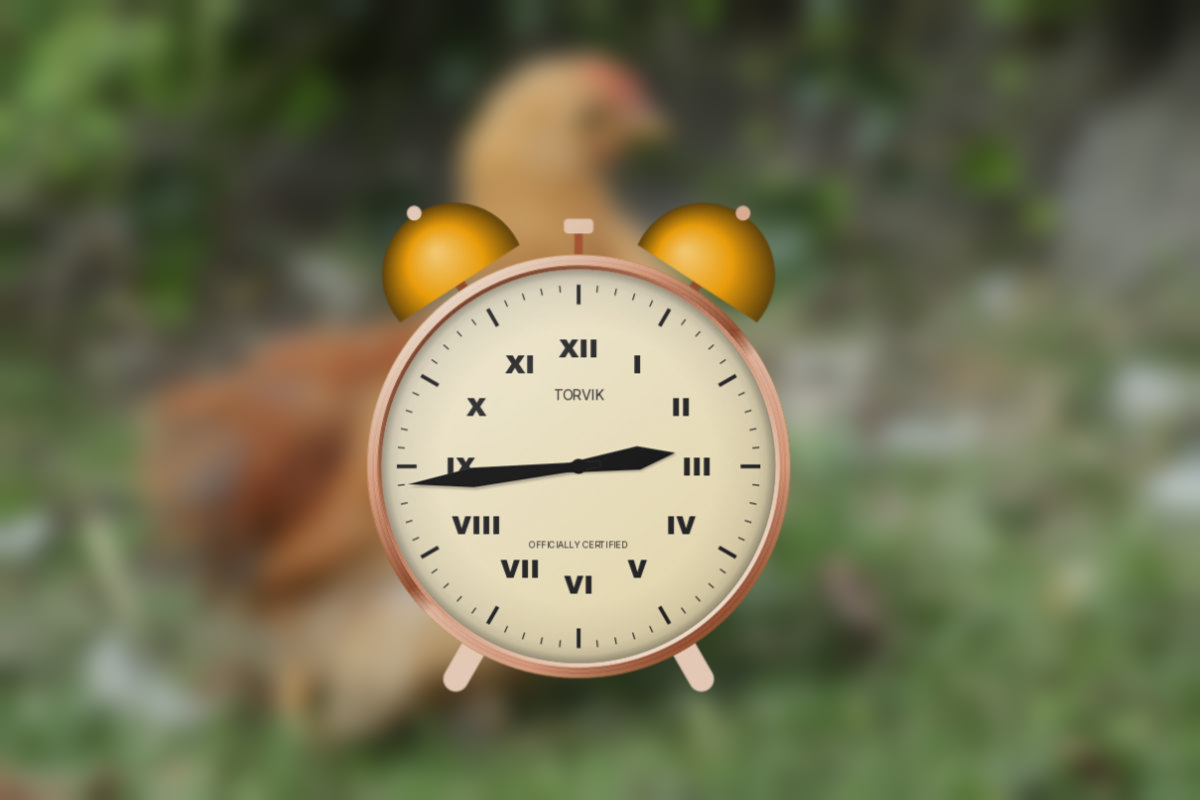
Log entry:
h=2 m=44
